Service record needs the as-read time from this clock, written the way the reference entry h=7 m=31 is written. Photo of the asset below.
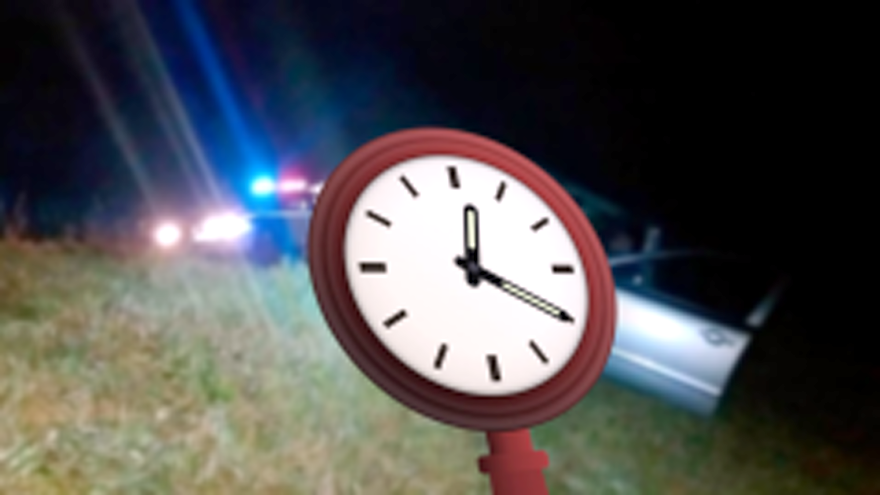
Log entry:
h=12 m=20
